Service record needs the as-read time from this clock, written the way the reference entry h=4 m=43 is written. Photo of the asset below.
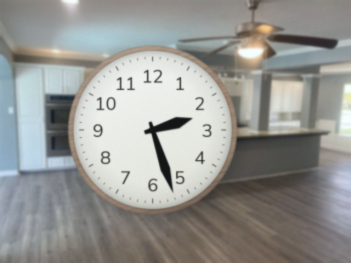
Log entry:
h=2 m=27
